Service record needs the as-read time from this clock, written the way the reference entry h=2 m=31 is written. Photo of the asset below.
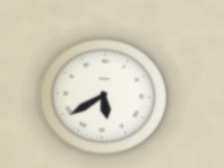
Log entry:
h=5 m=39
